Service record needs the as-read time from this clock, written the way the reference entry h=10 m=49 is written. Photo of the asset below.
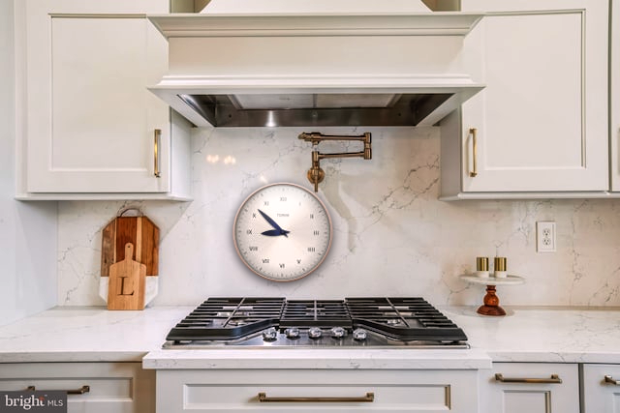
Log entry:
h=8 m=52
